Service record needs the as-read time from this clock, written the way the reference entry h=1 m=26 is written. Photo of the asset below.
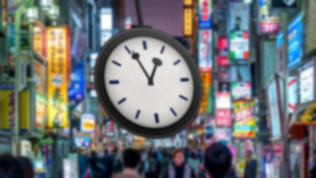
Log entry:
h=12 m=56
